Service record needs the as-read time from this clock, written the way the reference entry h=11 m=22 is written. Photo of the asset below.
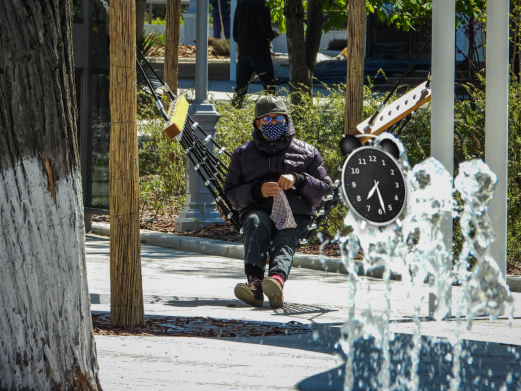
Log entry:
h=7 m=28
